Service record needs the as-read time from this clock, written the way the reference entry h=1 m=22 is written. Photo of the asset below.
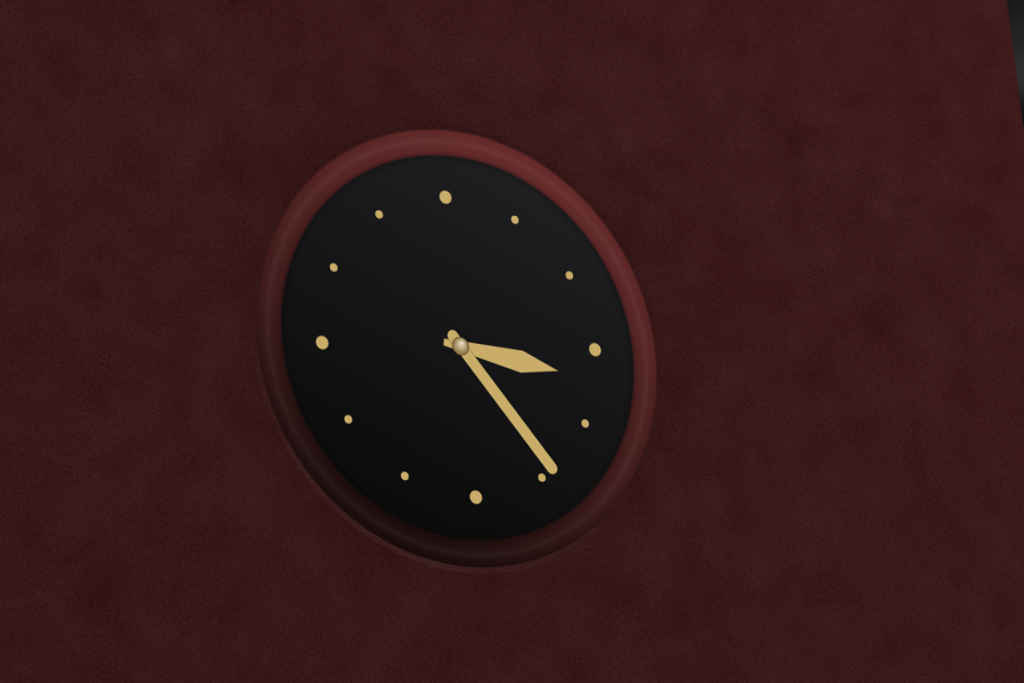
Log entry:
h=3 m=24
